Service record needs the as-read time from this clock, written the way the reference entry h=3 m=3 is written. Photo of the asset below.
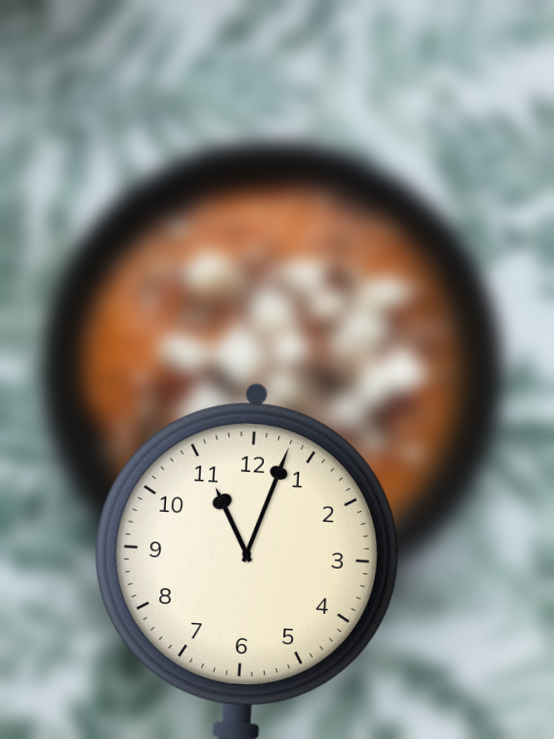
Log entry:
h=11 m=3
